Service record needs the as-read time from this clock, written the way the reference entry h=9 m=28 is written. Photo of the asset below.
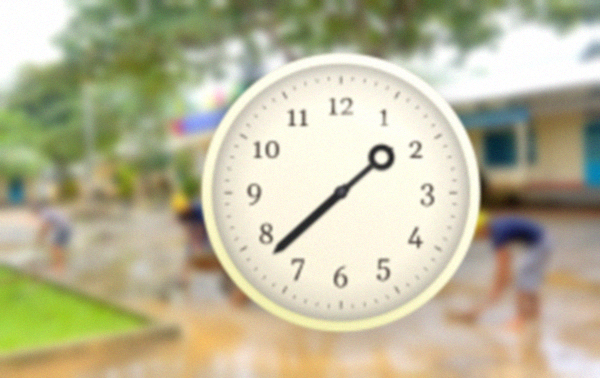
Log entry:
h=1 m=38
